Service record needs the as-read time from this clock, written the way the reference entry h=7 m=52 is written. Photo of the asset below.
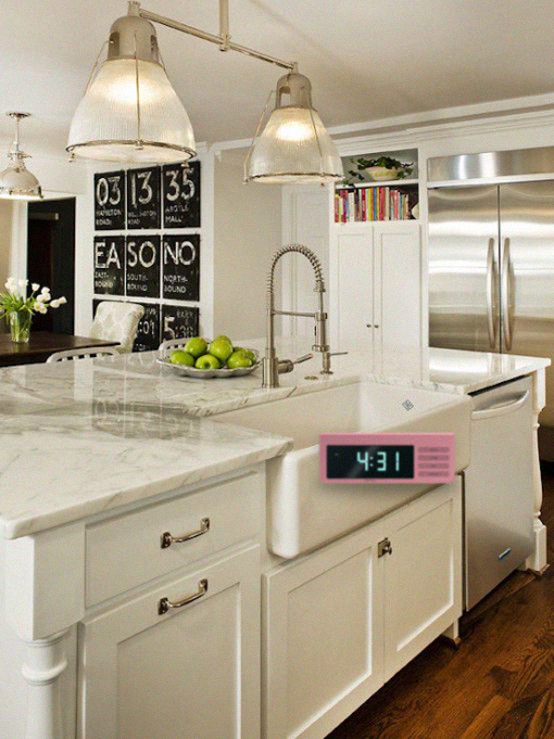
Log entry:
h=4 m=31
